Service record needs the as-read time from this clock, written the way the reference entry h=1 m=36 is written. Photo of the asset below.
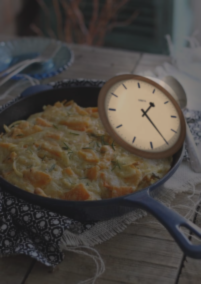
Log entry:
h=1 m=25
